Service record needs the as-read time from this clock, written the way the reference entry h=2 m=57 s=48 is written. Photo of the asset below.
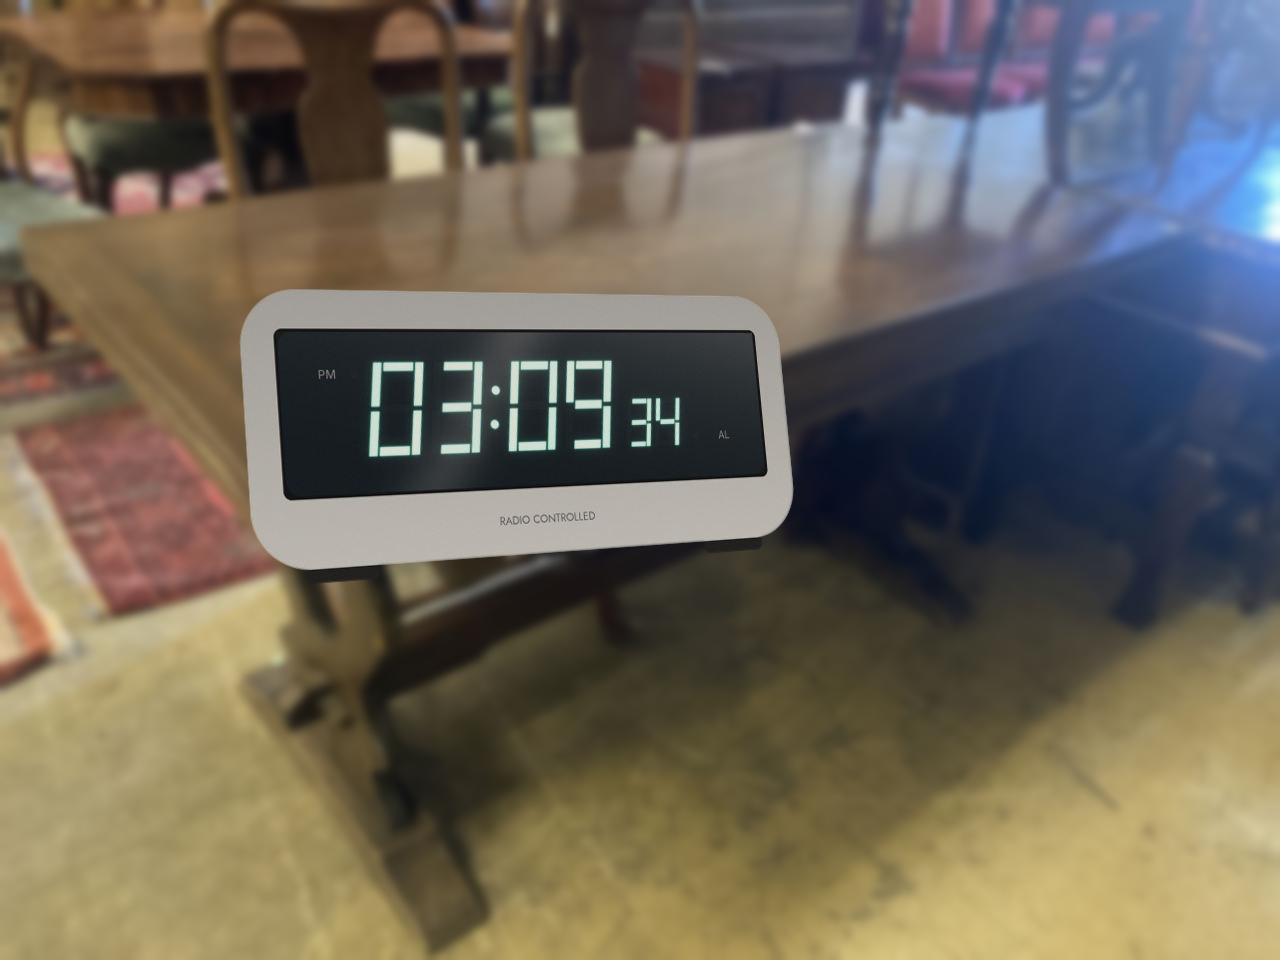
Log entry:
h=3 m=9 s=34
